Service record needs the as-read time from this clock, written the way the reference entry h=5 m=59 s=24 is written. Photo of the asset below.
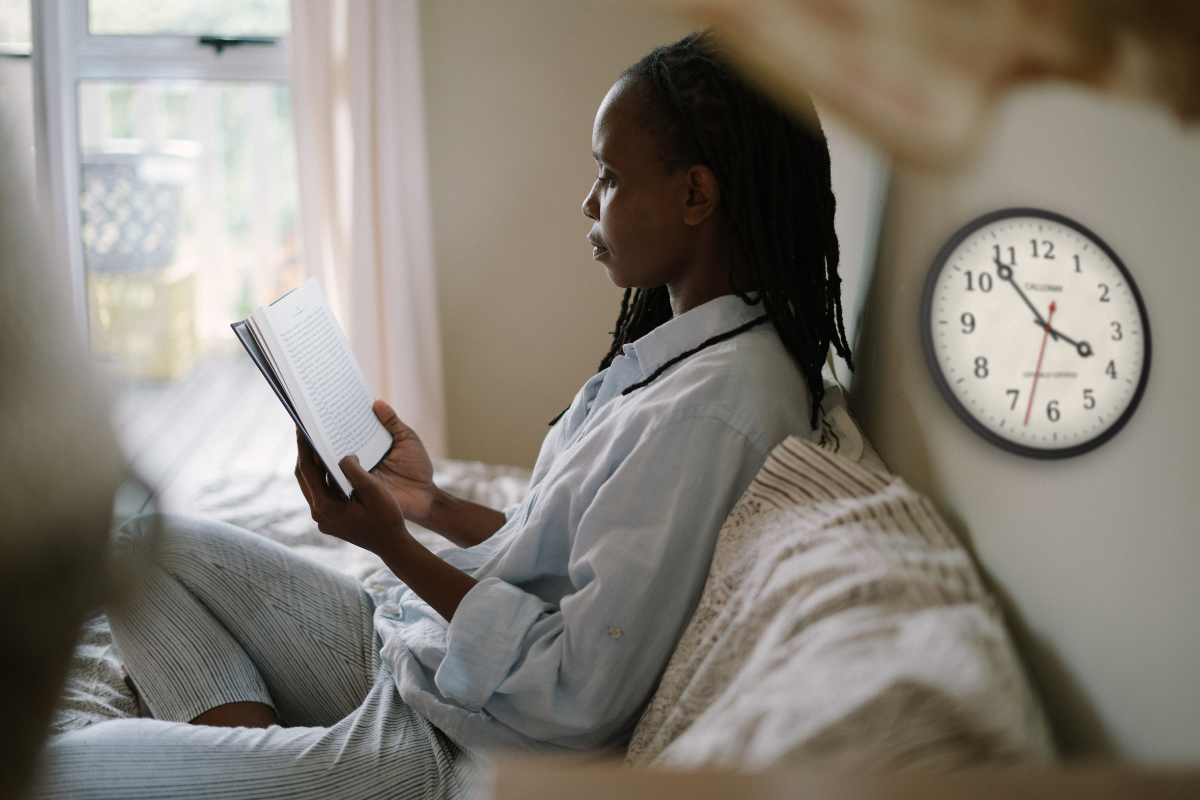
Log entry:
h=3 m=53 s=33
